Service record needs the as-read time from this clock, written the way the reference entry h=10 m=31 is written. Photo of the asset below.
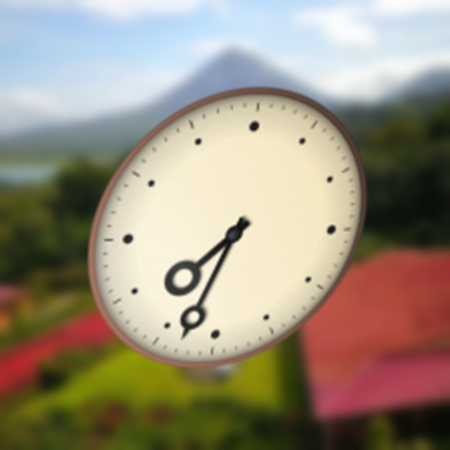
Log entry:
h=7 m=33
